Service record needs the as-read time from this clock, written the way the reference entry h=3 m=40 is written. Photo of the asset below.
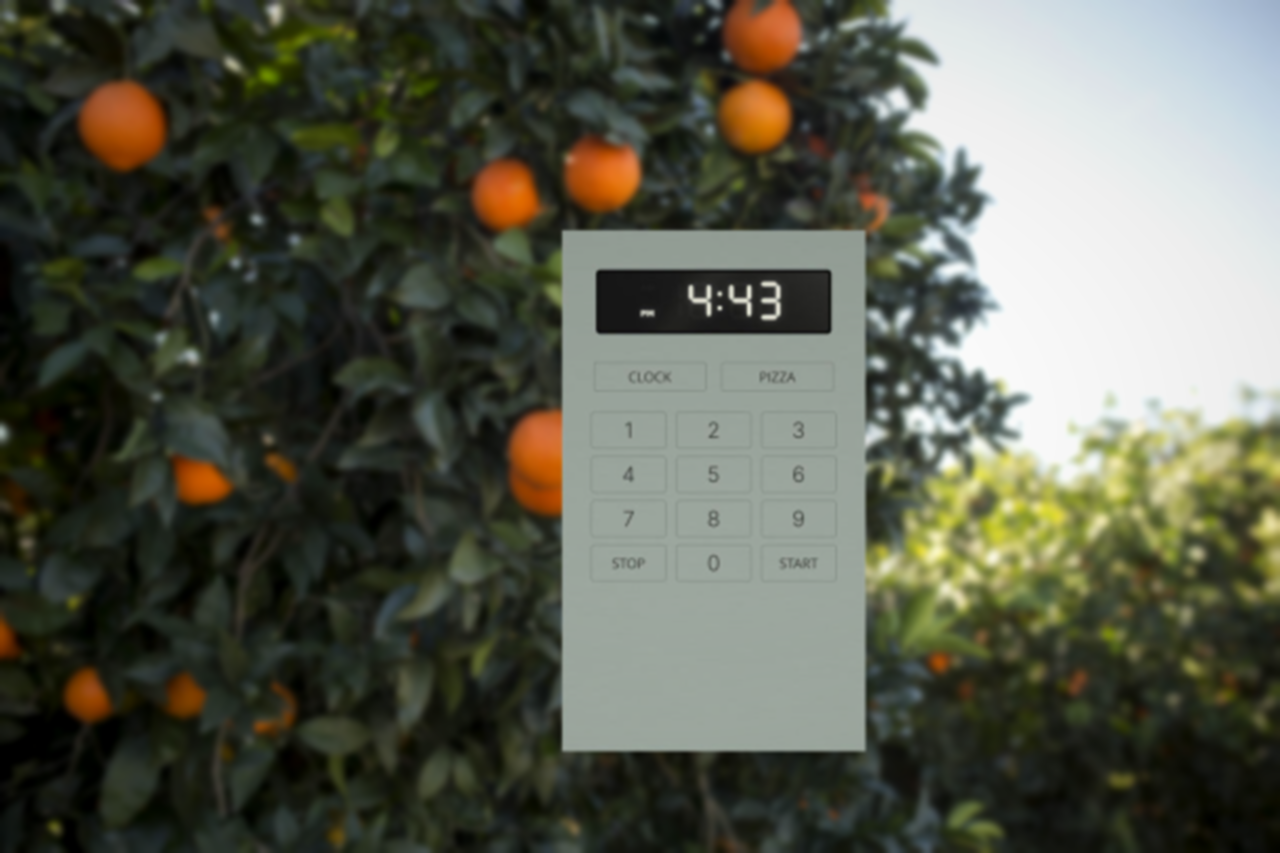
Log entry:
h=4 m=43
